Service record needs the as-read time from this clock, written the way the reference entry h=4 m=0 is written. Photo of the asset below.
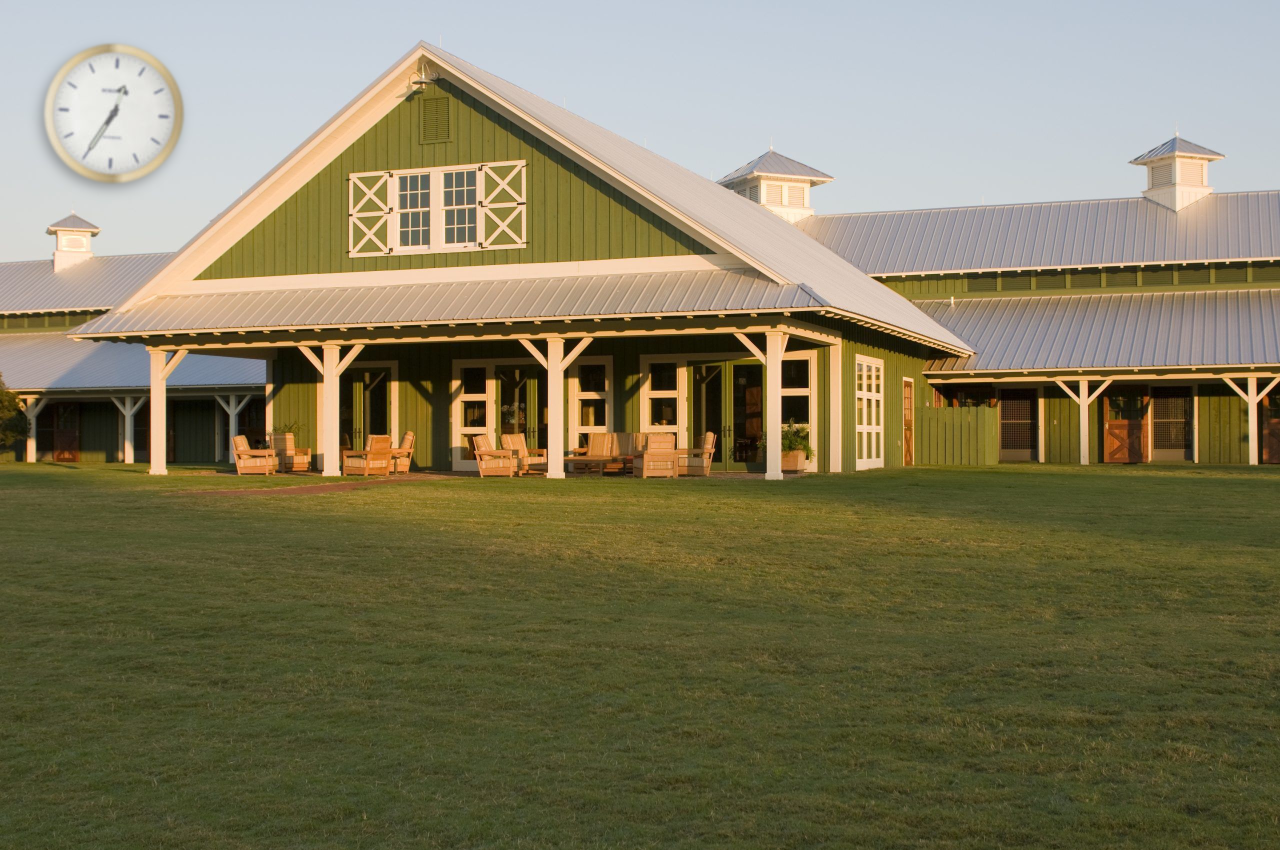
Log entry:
h=12 m=35
